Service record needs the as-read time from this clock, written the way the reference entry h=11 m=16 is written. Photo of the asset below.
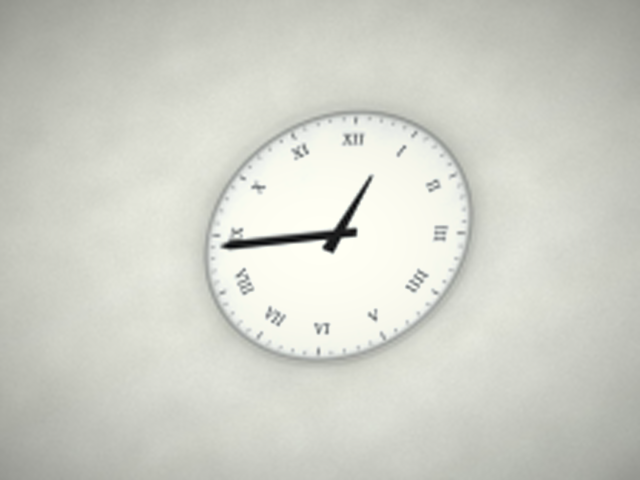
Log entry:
h=12 m=44
